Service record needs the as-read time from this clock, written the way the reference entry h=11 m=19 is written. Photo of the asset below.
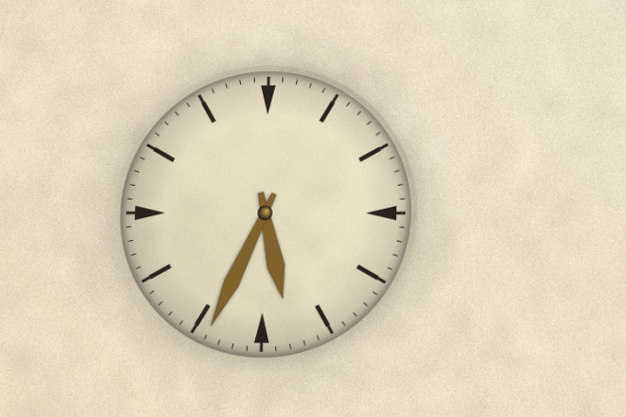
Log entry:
h=5 m=34
